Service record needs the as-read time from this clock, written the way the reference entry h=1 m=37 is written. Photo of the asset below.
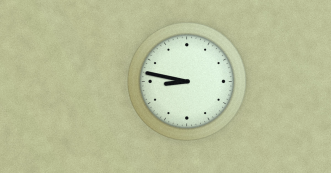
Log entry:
h=8 m=47
